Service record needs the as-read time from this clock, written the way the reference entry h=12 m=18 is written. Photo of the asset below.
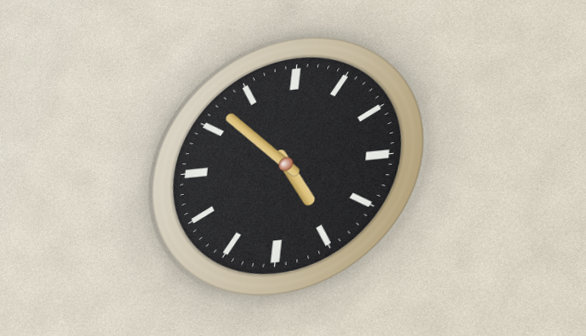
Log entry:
h=4 m=52
